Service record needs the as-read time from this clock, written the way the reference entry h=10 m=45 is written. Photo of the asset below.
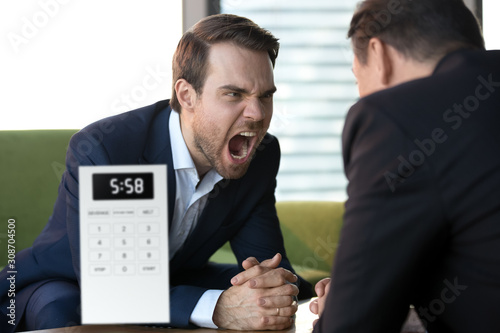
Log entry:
h=5 m=58
